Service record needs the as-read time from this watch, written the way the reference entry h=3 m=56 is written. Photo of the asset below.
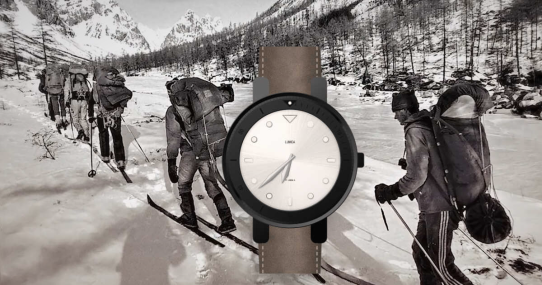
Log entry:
h=6 m=38
